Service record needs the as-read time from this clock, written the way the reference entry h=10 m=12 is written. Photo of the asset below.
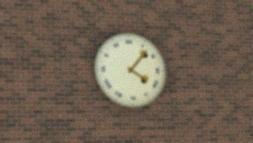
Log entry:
h=4 m=7
